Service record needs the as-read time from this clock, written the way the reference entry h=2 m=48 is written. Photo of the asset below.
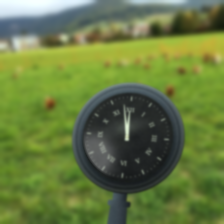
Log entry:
h=11 m=58
